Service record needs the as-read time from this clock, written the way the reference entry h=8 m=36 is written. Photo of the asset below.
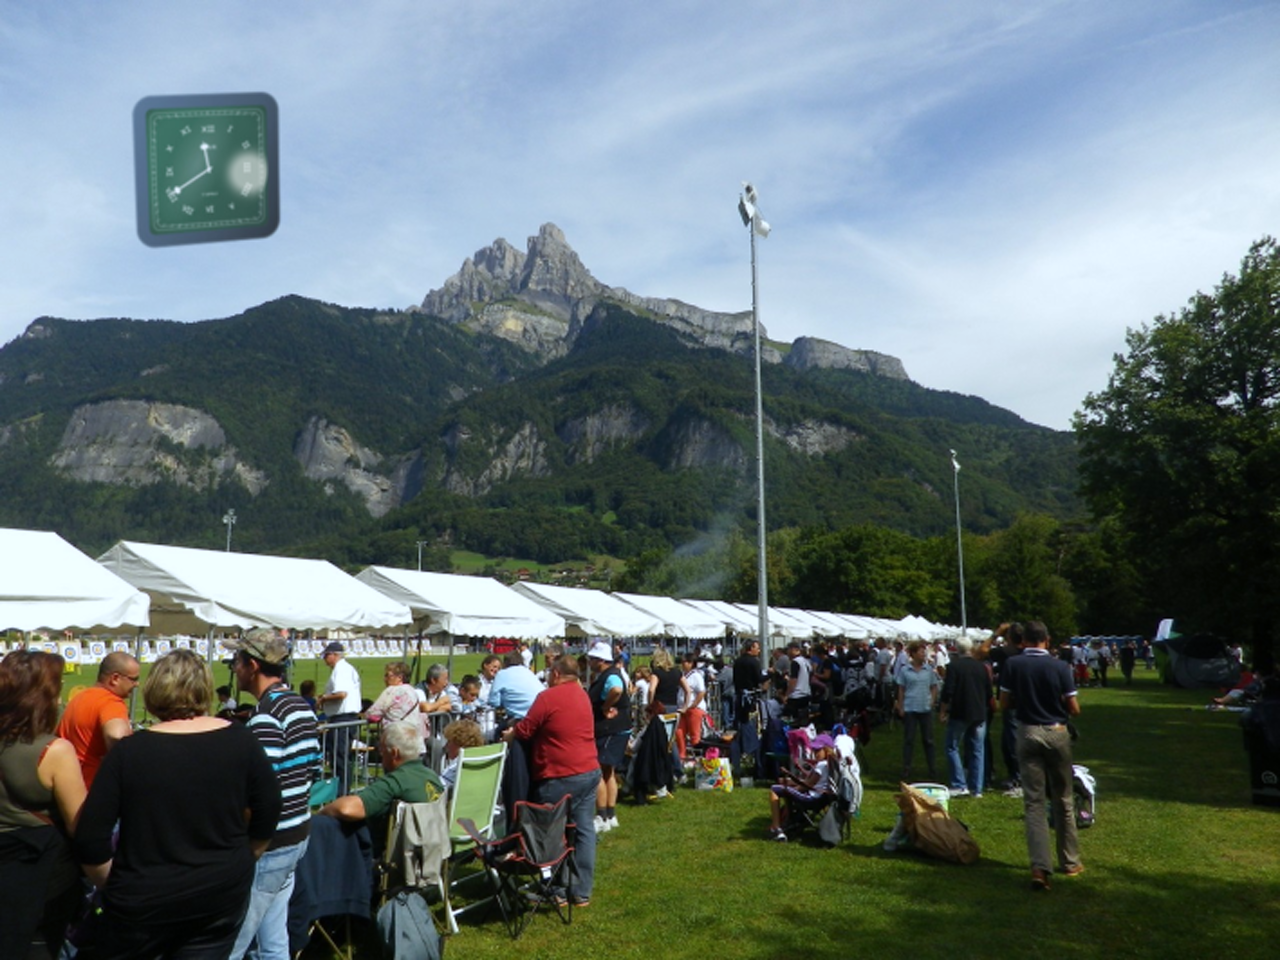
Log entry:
h=11 m=40
